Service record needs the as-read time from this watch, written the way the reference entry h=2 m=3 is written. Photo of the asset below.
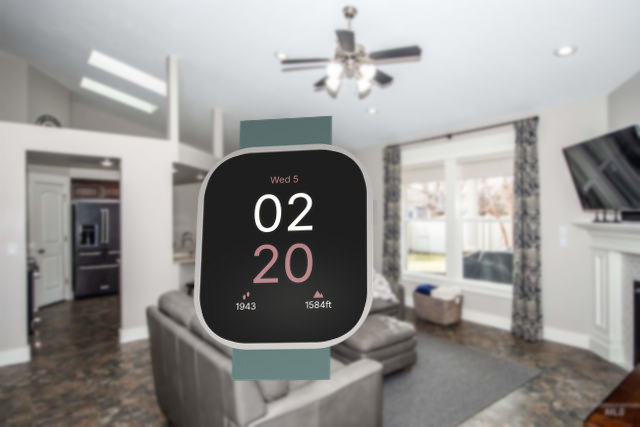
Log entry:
h=2 m=20
